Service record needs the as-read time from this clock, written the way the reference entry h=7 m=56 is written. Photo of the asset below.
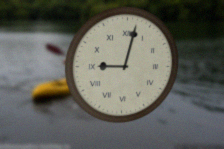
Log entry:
h=9 m=2
